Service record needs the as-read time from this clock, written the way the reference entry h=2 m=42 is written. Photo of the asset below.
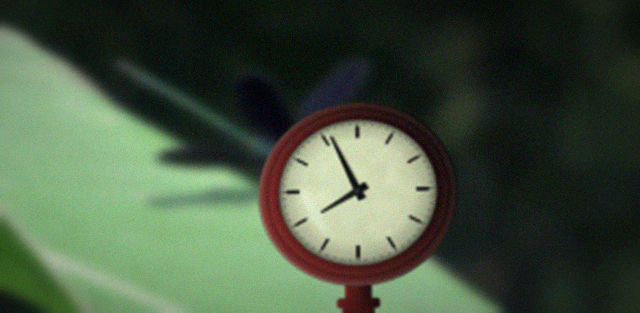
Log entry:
h=7 m=56
